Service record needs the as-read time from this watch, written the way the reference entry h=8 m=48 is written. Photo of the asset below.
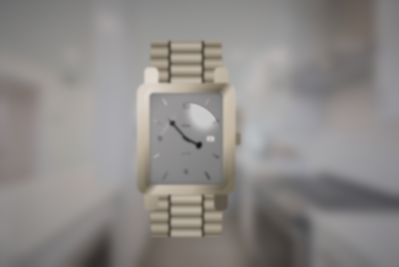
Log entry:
h=3 m=53
